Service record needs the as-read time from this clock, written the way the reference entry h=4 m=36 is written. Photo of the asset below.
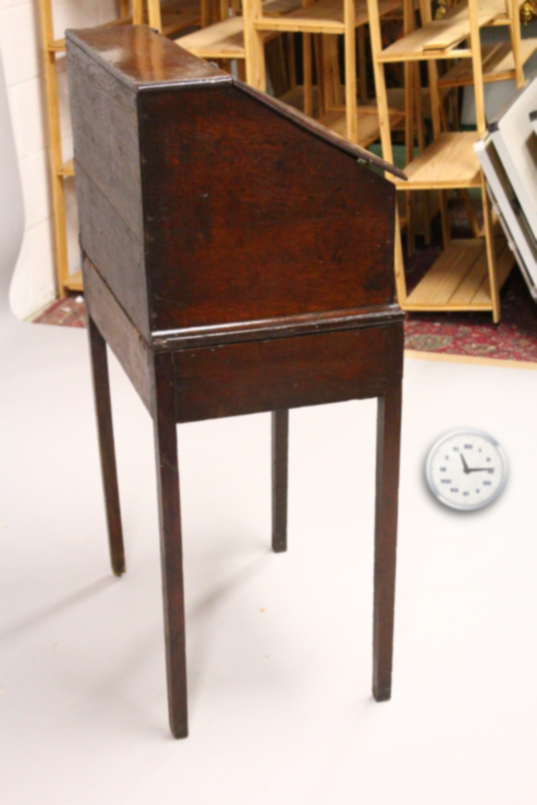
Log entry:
h=11 m=14
